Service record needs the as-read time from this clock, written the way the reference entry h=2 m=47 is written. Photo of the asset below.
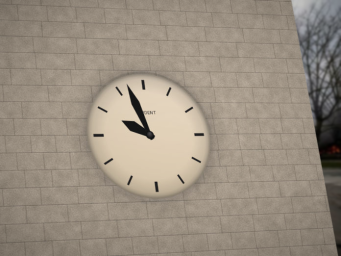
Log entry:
h=9 m=57
